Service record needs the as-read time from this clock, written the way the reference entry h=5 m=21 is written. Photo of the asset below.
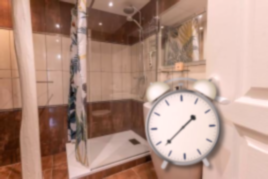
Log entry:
h=1 m=38
